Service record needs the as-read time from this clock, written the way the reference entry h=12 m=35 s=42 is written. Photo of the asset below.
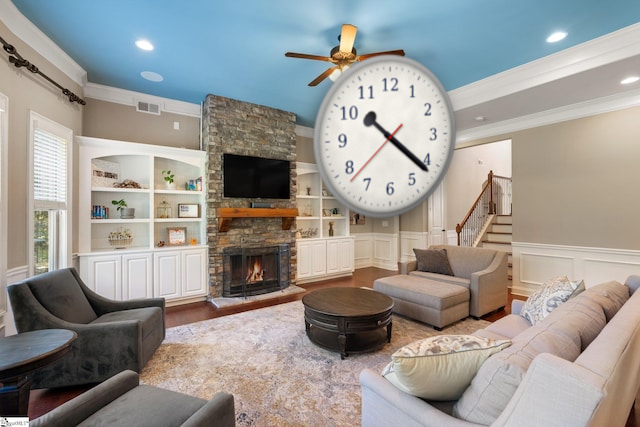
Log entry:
h=10 m=21 s=38
